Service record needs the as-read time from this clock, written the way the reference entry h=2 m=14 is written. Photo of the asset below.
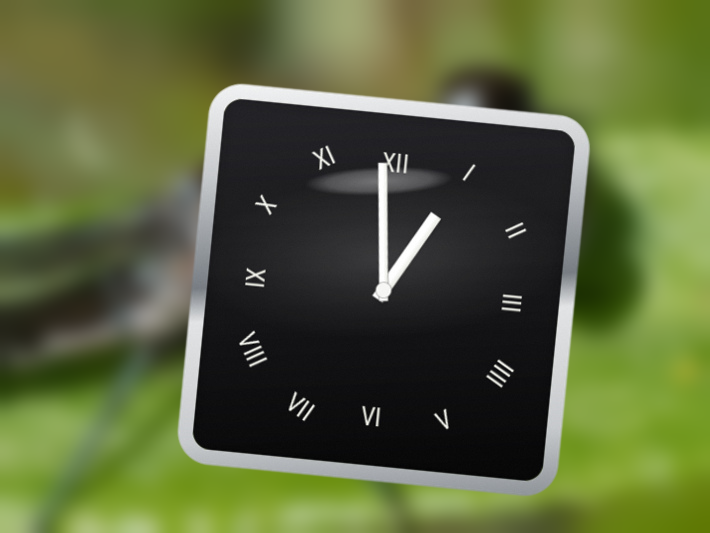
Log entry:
h=12 m=59
